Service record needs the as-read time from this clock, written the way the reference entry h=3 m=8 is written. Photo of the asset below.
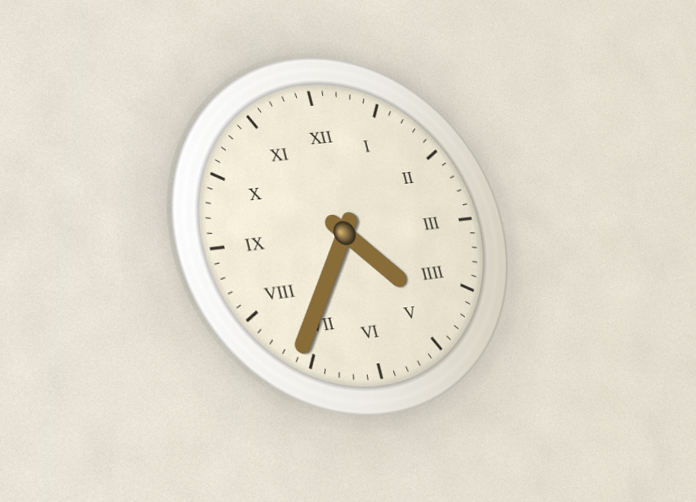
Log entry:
h=4 m=36
